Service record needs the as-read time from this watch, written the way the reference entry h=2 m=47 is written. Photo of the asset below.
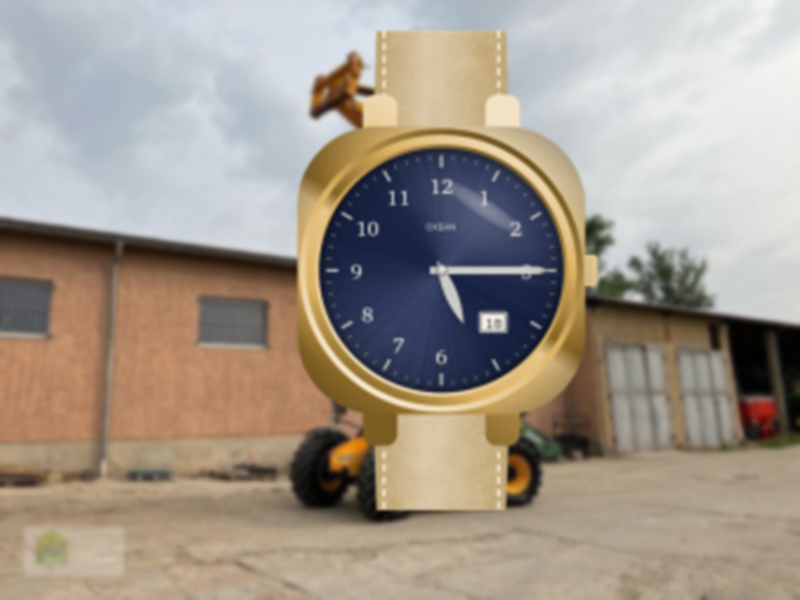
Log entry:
h=5 m=15
